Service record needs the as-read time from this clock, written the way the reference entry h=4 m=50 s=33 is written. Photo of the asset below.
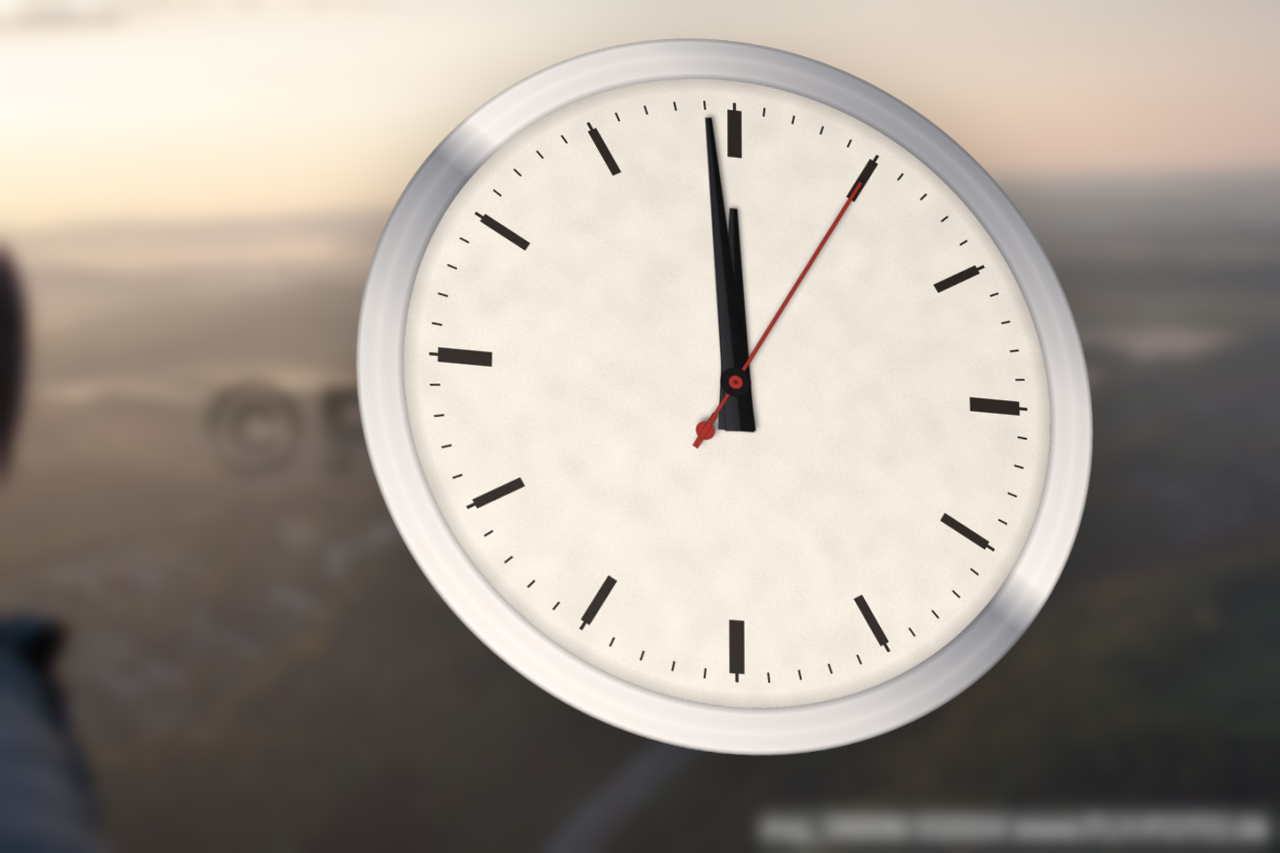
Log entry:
h=11 m=59 s=5
